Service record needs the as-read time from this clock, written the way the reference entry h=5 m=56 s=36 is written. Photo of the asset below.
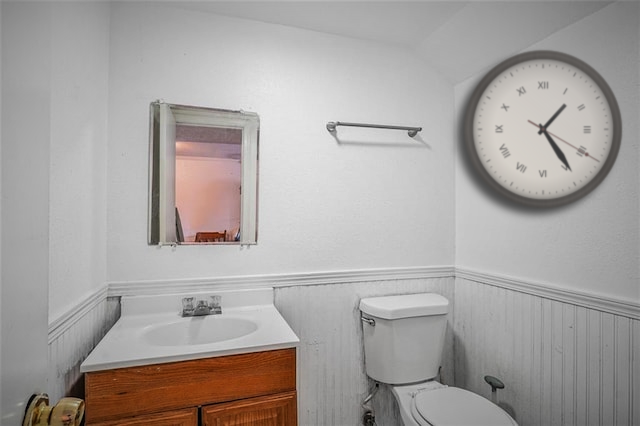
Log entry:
h=1 m=24 s=20
